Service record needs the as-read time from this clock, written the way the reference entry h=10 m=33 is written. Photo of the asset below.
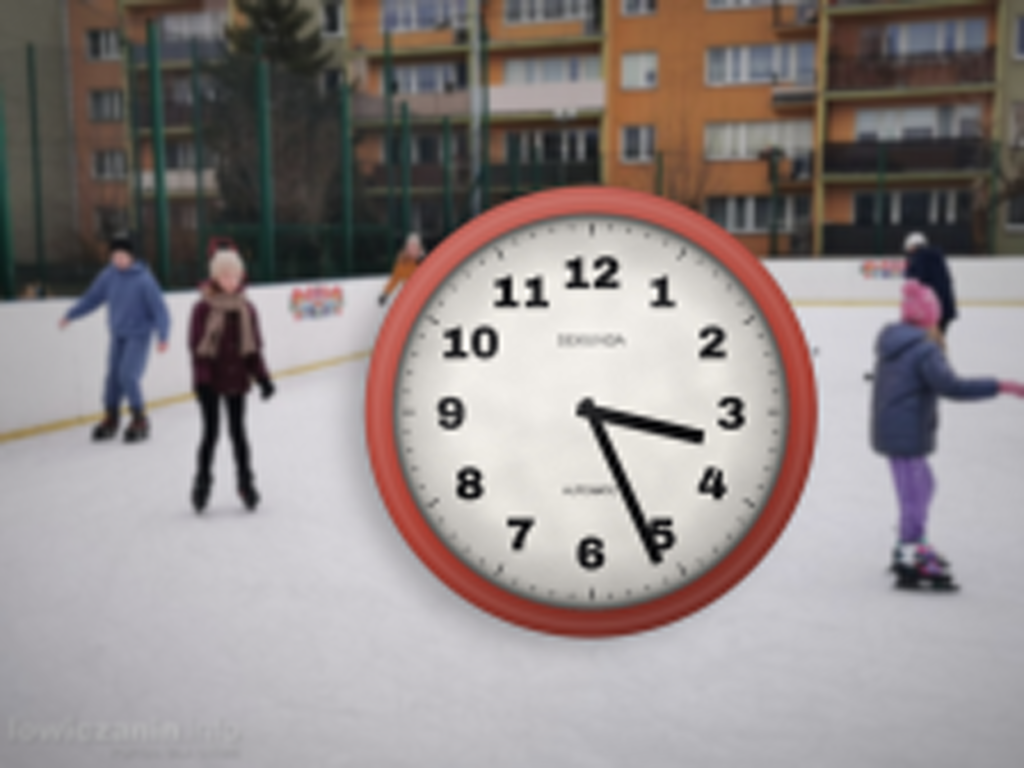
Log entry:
h=3 m=26
